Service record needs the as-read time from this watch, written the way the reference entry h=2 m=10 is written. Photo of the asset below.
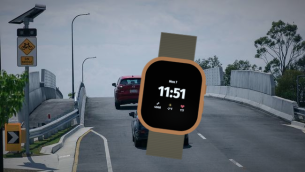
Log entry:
h=11 m=51
